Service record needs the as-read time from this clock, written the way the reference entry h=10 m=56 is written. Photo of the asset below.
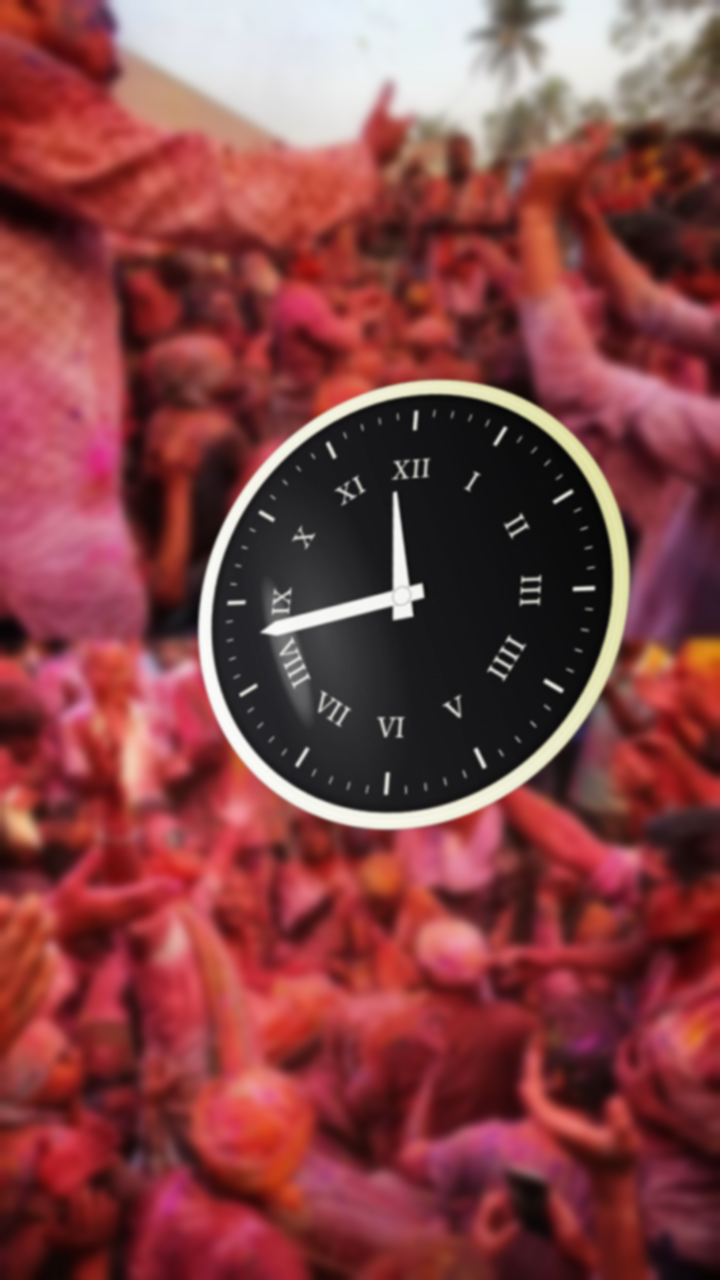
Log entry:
h=11 m=43
